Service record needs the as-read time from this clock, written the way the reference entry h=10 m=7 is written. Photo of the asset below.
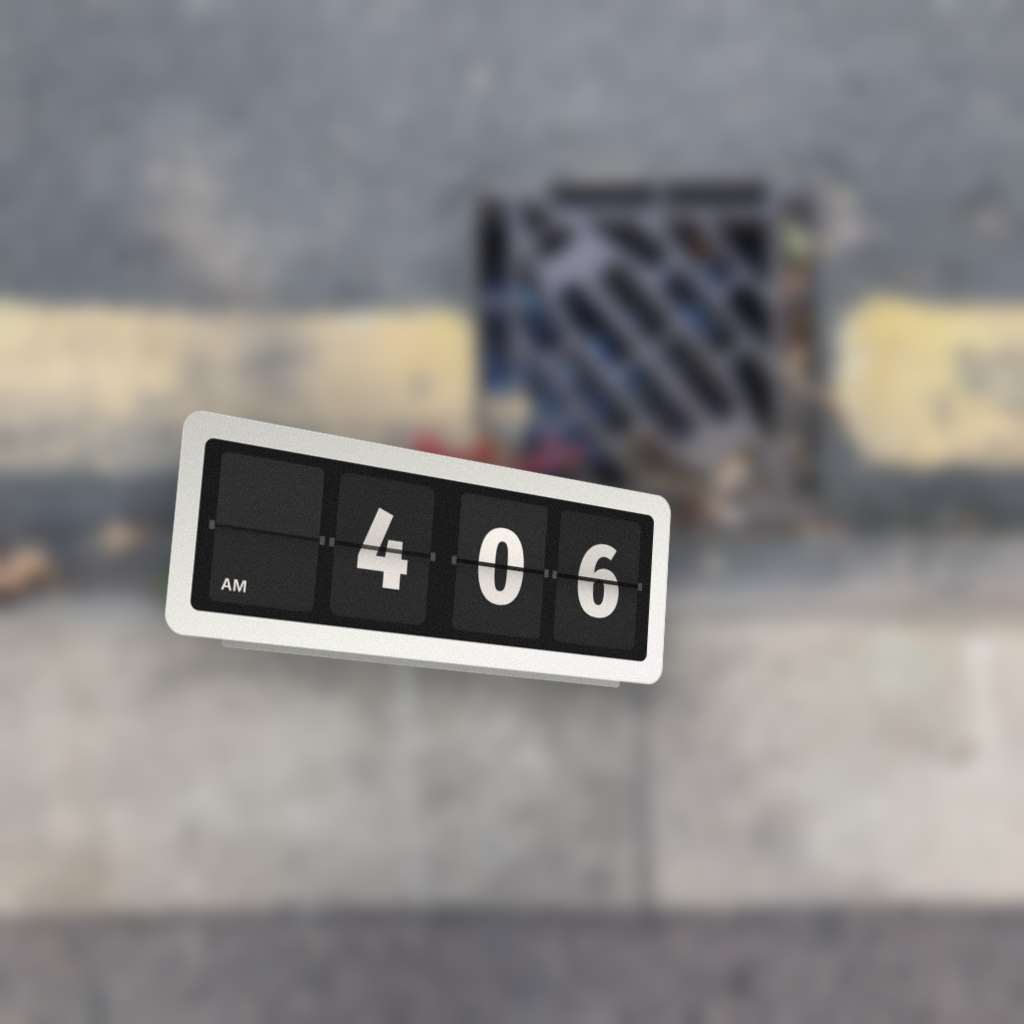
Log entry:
h=4 m=6
